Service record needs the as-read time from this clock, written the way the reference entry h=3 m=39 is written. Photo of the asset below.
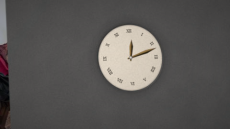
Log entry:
h=12 m=12
